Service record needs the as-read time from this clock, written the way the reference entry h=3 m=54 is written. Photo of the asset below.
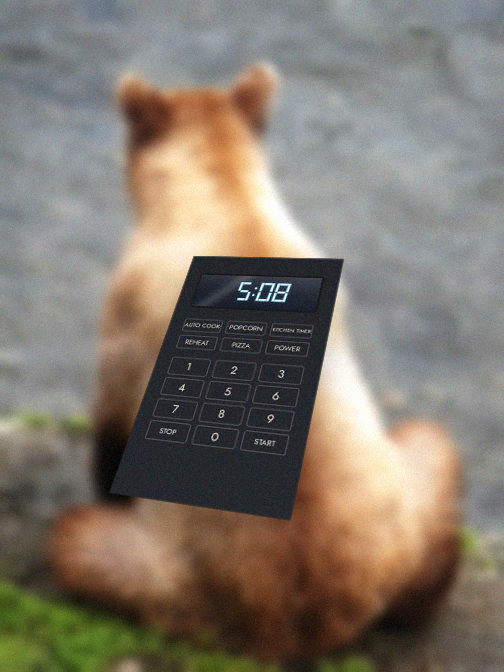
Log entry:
h=5 m=8
